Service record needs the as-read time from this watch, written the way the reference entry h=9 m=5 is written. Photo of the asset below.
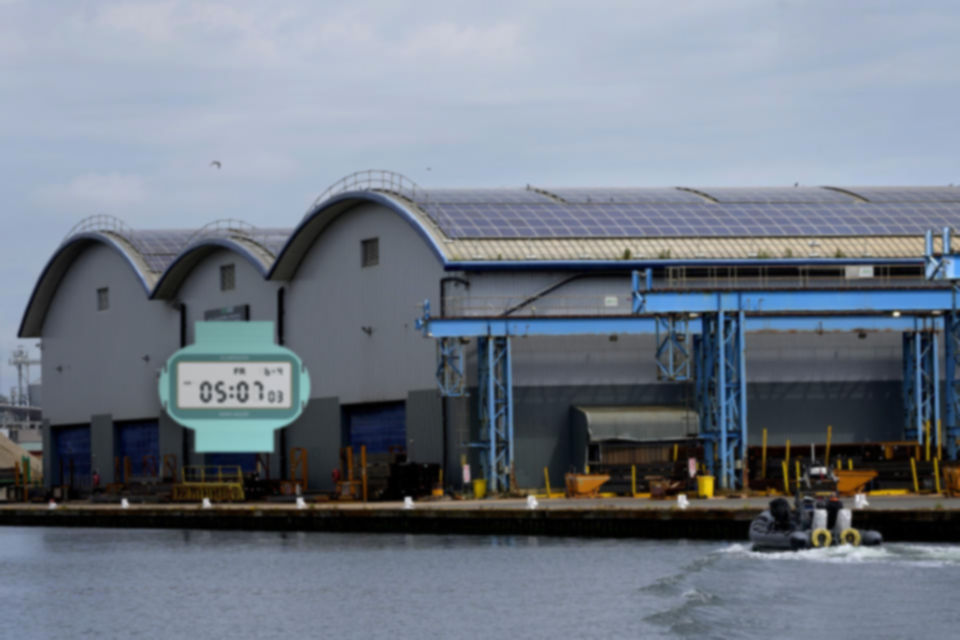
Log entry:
h=5 m=7
